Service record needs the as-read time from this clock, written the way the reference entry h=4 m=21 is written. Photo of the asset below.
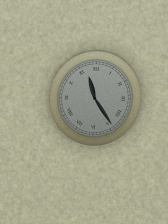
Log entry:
h=11 m=24
